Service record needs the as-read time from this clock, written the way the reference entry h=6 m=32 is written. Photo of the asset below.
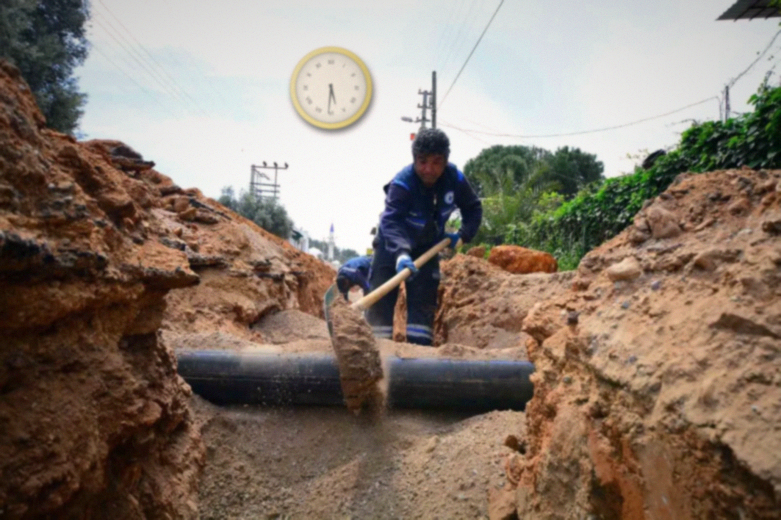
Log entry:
h=5 m=31
